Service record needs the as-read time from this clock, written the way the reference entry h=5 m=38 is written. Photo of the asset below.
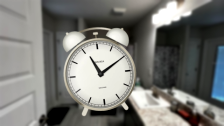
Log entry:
h=11 m=10
